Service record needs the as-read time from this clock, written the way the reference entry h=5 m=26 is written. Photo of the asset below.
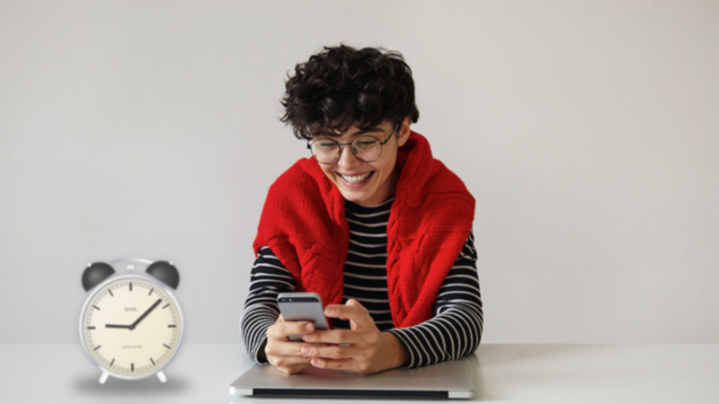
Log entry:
h=9 m=8
